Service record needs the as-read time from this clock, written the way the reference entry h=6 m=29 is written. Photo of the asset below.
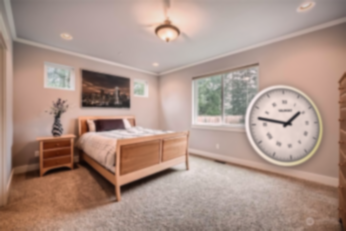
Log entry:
h=1 m=47
